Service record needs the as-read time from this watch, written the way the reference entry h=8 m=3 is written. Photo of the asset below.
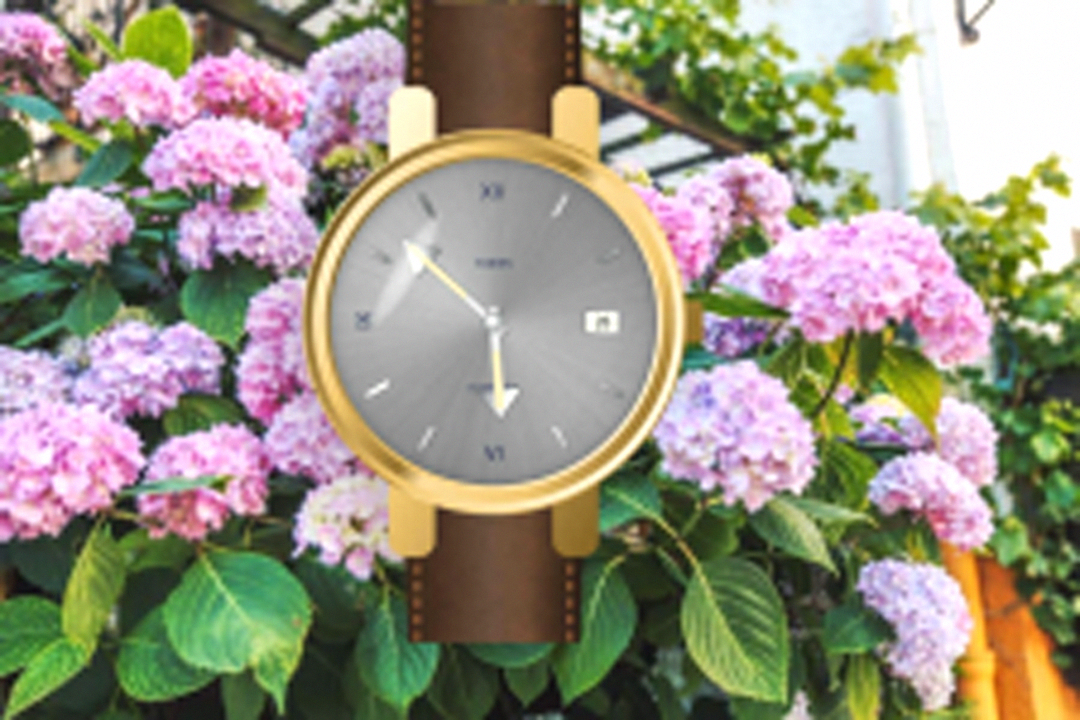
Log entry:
h=5 m=52
